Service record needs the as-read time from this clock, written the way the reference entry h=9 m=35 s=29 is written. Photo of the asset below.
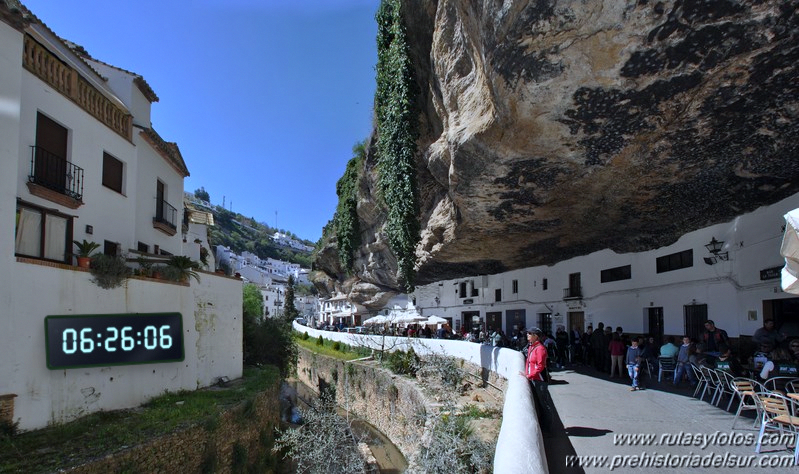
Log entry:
h=6 m=26 s=6
